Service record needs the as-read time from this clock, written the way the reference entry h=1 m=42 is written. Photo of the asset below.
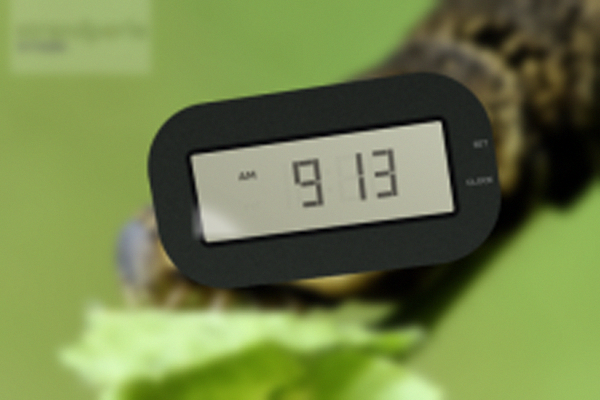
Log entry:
h=9 m=13
